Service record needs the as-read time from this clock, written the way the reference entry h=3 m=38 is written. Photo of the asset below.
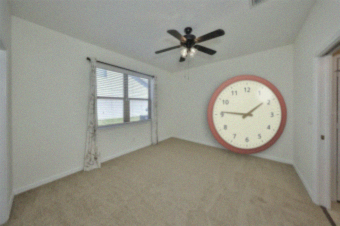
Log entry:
h=1 m=46
